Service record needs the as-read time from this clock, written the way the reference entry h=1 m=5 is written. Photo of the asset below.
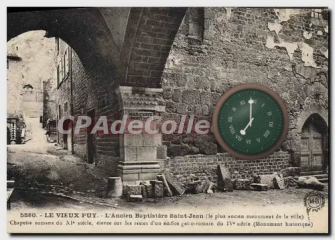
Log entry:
h=6 m=59
